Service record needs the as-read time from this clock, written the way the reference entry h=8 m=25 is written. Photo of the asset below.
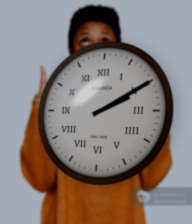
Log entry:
h=2 m=10
